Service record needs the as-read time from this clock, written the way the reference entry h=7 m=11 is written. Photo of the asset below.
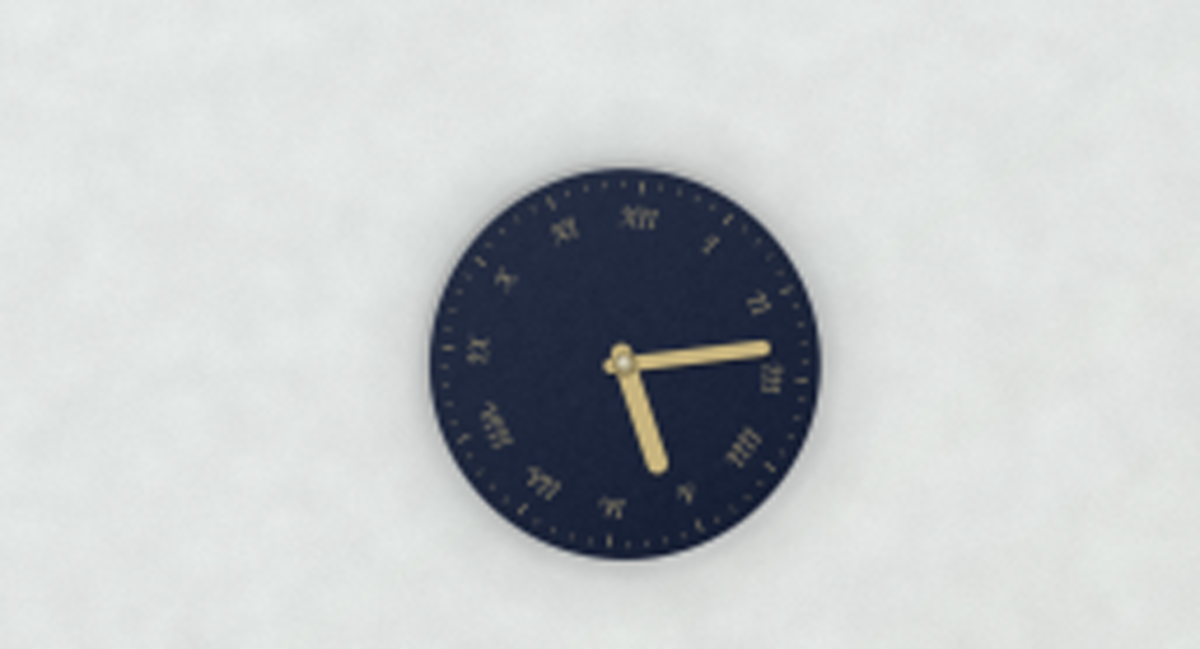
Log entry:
h=5 m=13
